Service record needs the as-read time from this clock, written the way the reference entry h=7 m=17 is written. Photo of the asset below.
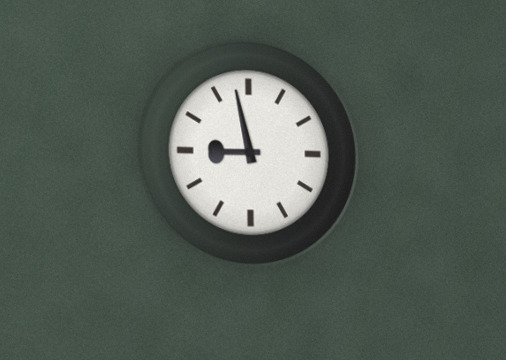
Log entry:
h=8 m=58
